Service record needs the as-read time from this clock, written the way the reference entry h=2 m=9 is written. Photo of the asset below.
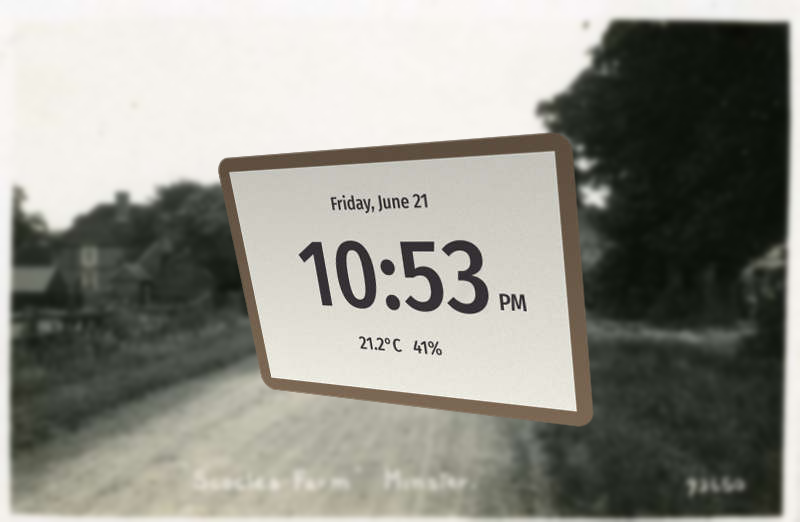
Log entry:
h=10 m=53
